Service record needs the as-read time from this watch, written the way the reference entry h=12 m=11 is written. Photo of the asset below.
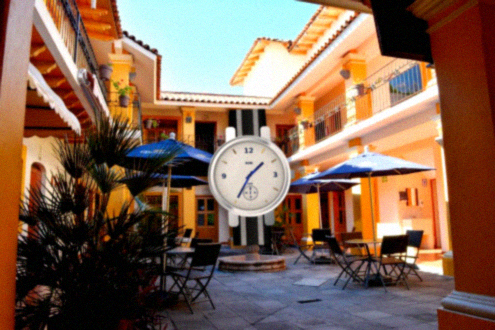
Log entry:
h=1 m=35
